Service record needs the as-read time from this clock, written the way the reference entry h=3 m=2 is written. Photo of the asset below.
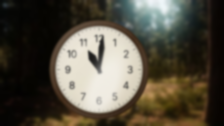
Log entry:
h=11 m=1
